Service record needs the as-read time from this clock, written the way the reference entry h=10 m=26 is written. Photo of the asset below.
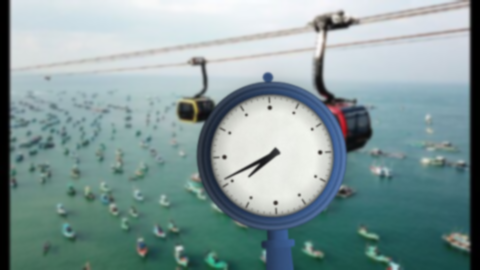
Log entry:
h=7 m=41
